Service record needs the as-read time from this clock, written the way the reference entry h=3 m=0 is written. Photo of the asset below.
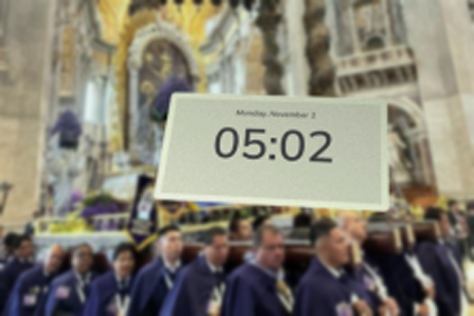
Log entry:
h=5 m=2
